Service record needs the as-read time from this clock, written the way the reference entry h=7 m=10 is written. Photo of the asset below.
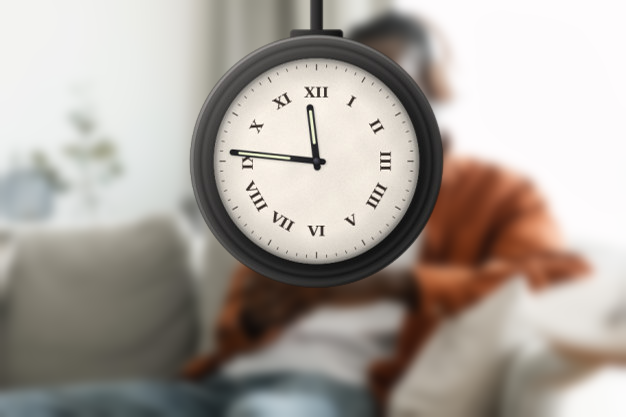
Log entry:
h=11 m=46
